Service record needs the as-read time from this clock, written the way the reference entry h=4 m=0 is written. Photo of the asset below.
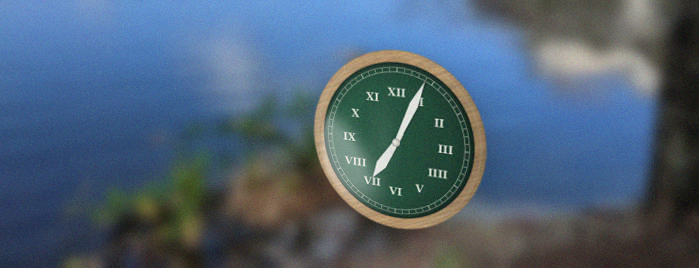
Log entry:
h=7 m=4
